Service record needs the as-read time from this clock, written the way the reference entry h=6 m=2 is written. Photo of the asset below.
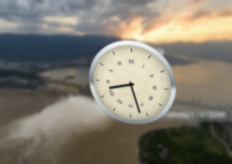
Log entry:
h=8 m=27
